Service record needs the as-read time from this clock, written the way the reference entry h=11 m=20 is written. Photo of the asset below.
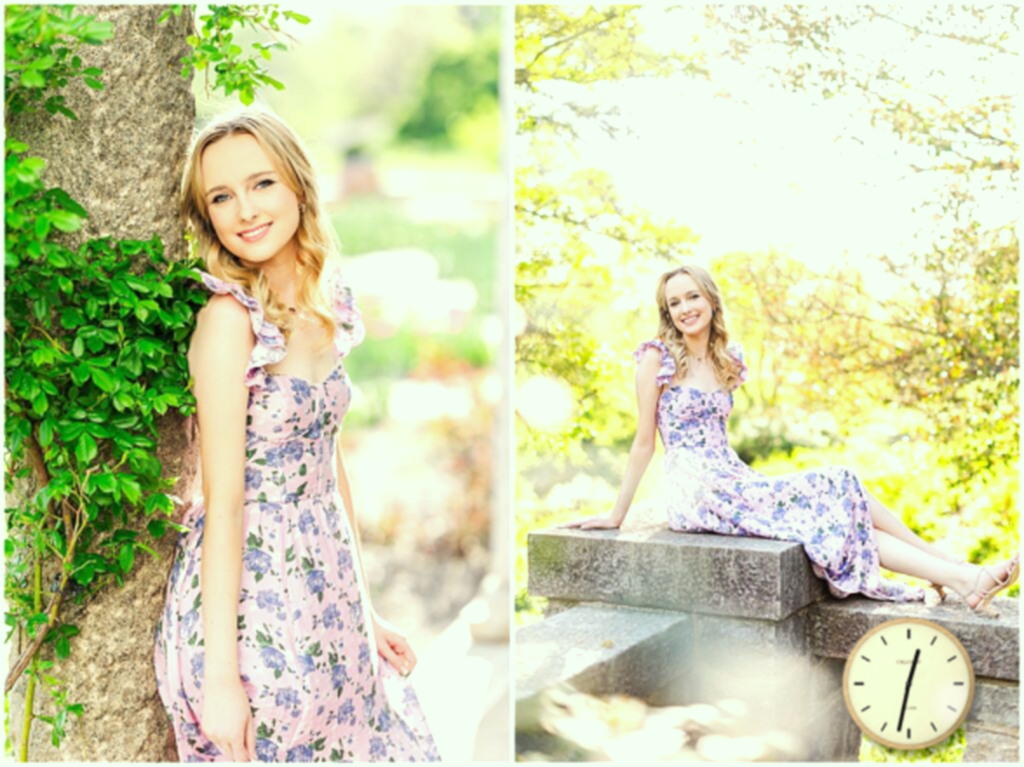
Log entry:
h=12 m=32
